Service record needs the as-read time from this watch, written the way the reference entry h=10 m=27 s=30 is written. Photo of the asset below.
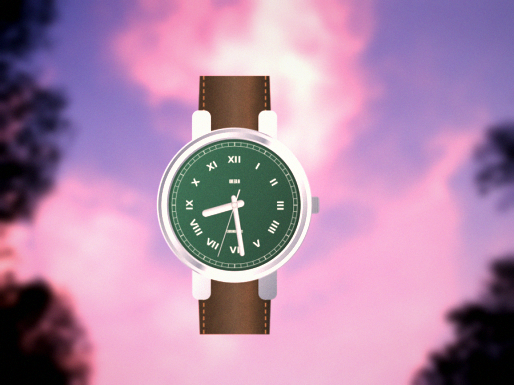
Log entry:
h=8 m=28 s=33
